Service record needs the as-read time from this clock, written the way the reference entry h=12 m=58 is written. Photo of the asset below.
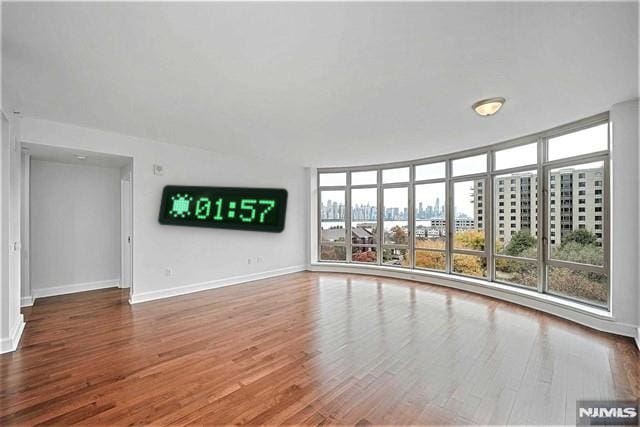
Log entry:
h=1 m=57
